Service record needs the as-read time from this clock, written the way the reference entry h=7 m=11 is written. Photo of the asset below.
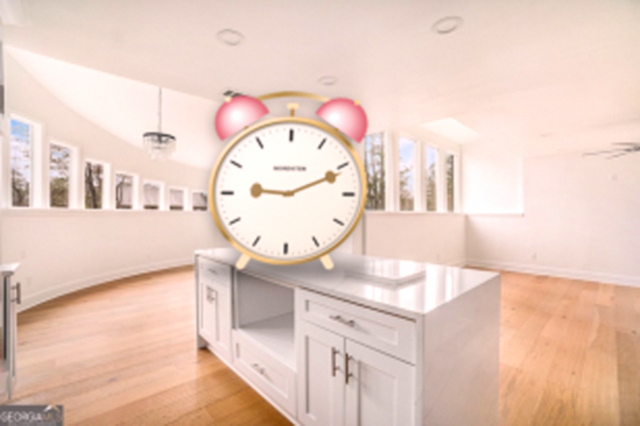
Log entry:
h=9 m=11
